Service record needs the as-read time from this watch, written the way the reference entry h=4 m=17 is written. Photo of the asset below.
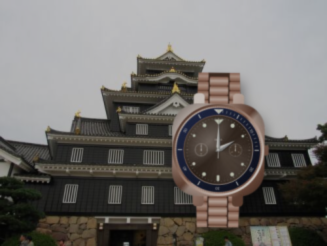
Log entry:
h=2 m=0
